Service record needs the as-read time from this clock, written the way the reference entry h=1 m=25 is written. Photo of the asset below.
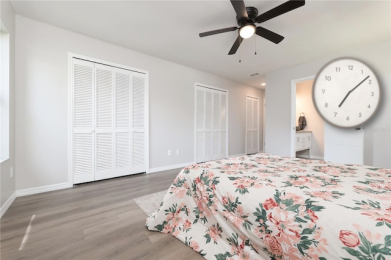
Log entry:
h=7 m=8
